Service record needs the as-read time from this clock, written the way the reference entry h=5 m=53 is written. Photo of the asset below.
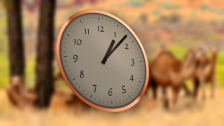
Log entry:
h=1 m=8
